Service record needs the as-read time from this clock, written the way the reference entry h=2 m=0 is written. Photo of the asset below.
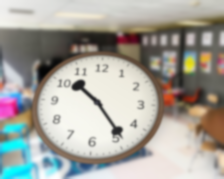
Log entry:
h=10 m=24
